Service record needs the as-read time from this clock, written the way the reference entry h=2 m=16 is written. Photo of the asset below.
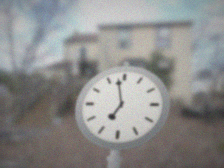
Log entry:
h=6 m=58
